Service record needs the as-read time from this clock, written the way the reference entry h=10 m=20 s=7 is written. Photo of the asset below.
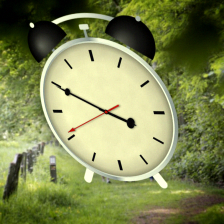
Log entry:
h=3 m=49 s=41
